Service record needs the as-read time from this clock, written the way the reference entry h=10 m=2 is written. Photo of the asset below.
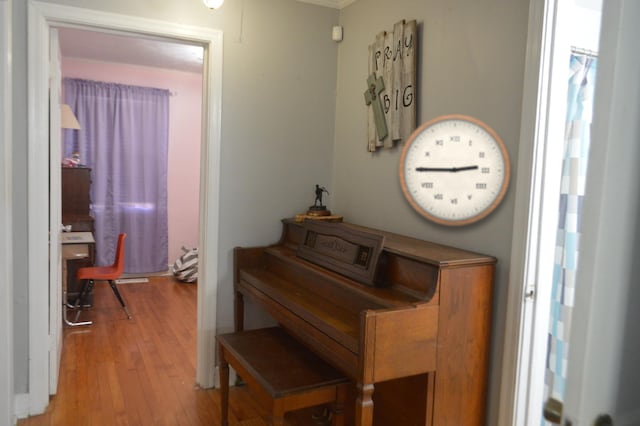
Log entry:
h=2 m=45
